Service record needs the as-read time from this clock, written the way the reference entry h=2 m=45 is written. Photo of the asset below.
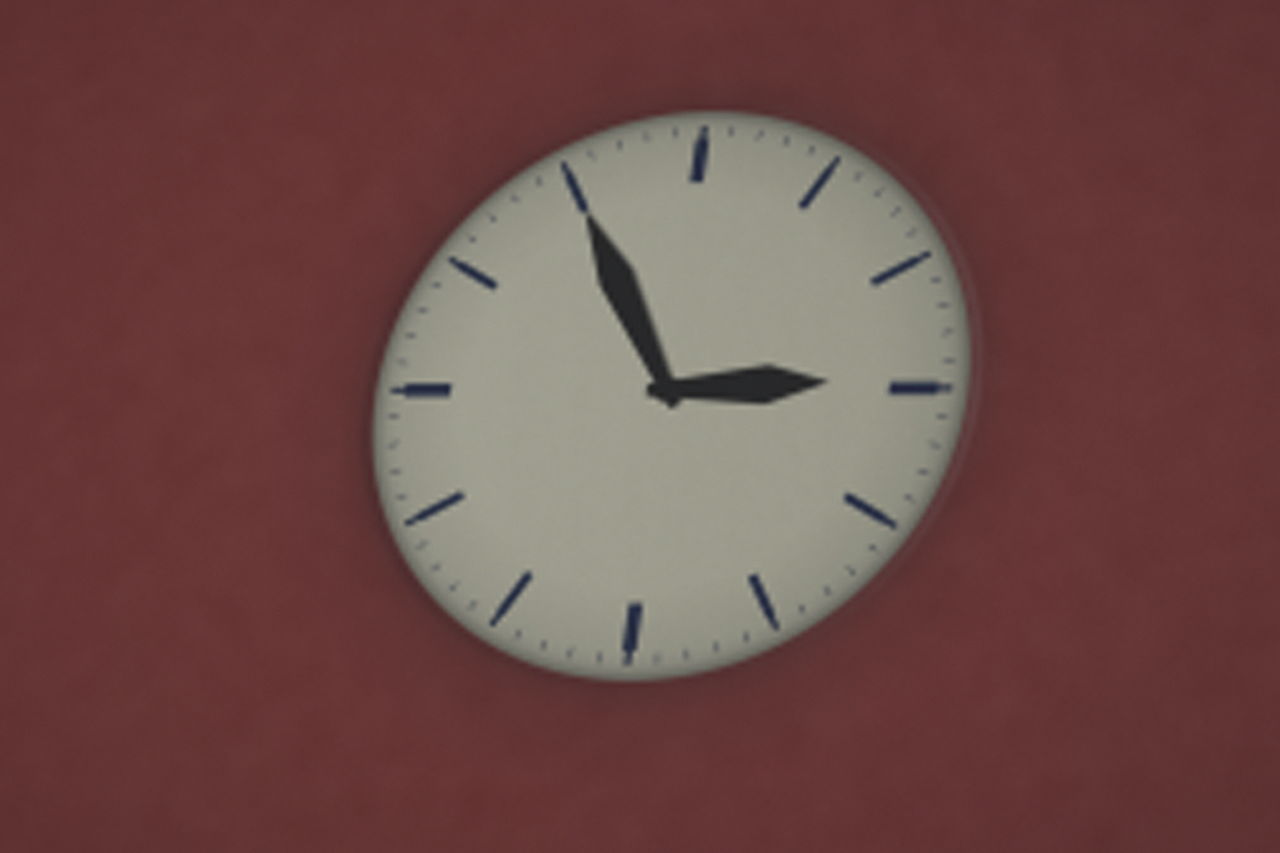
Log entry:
h=2 m=55
